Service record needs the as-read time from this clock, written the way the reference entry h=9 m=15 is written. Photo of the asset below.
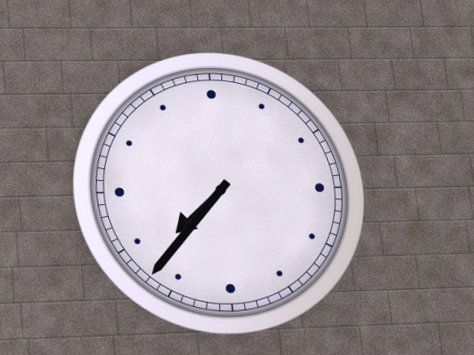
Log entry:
h=7 m=37
